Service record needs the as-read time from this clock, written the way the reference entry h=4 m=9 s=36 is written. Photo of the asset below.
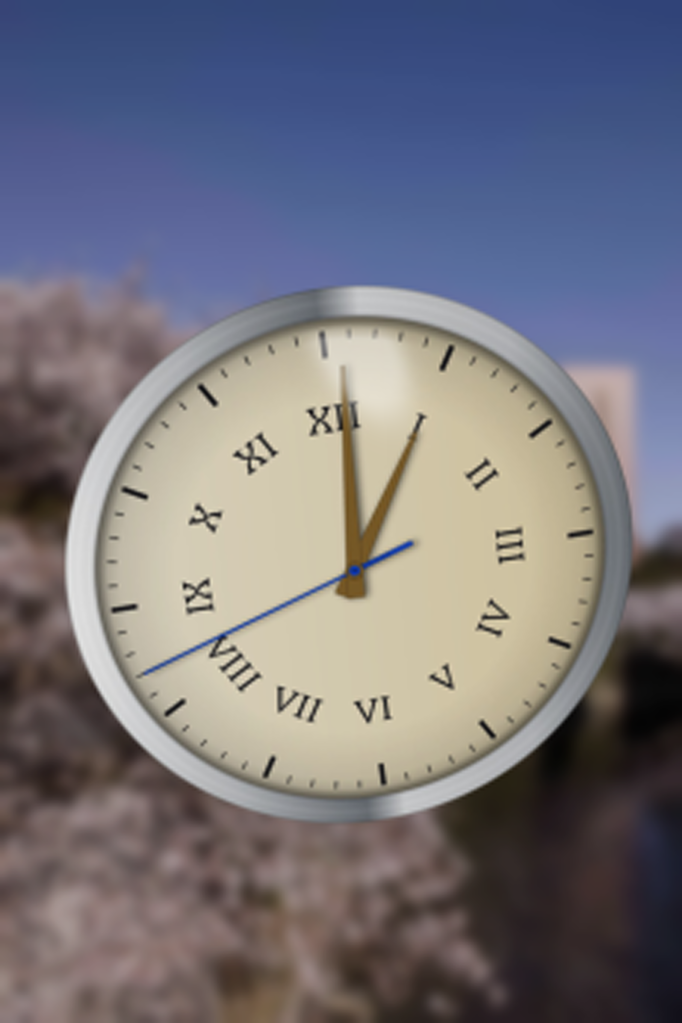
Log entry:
h=1 m=0 s=42
